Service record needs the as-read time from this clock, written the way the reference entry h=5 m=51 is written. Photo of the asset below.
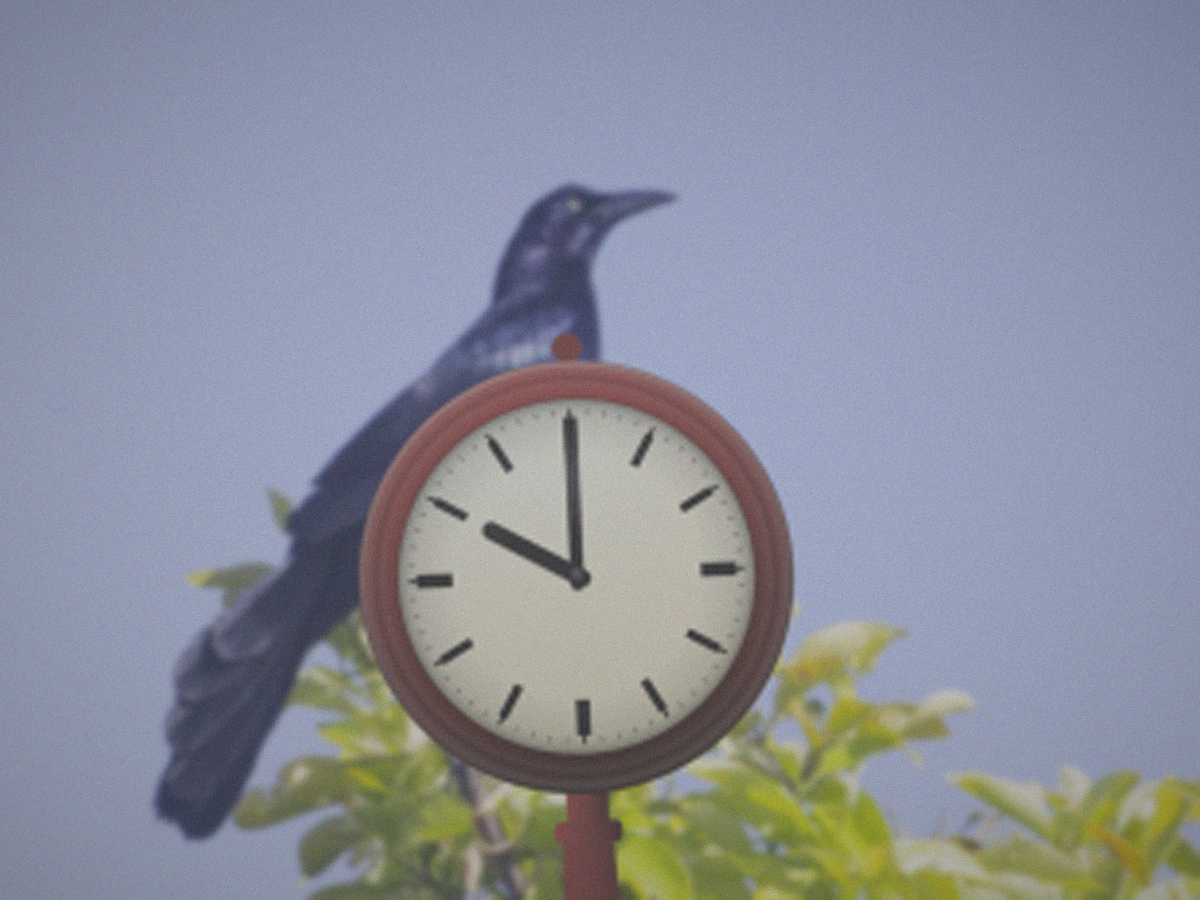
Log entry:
h=10 m=0
